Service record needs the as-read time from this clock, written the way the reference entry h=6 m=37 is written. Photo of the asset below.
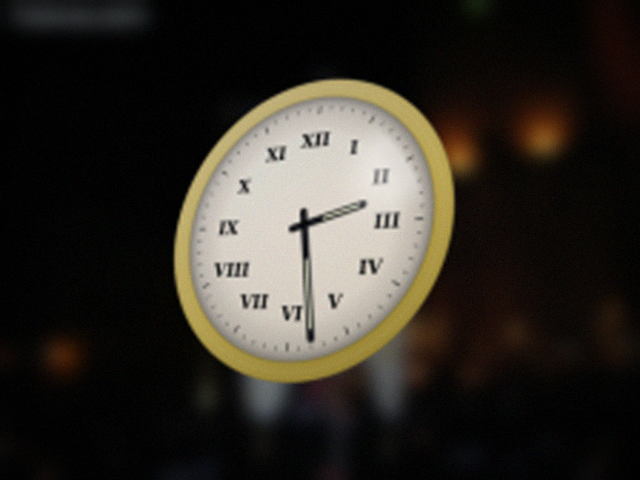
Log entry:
h=2 m=28
